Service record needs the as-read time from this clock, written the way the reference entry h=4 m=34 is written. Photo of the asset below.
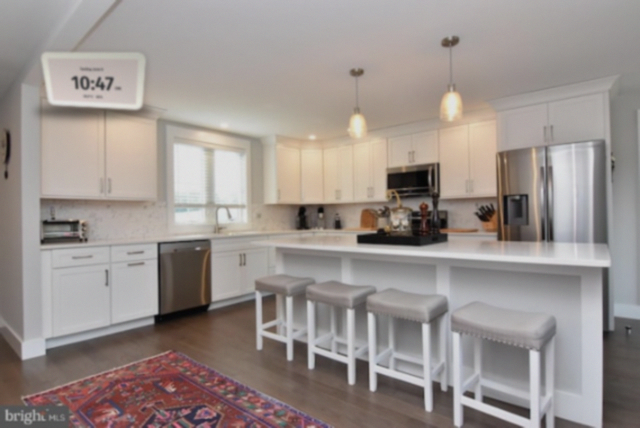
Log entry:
h=10 m=47
